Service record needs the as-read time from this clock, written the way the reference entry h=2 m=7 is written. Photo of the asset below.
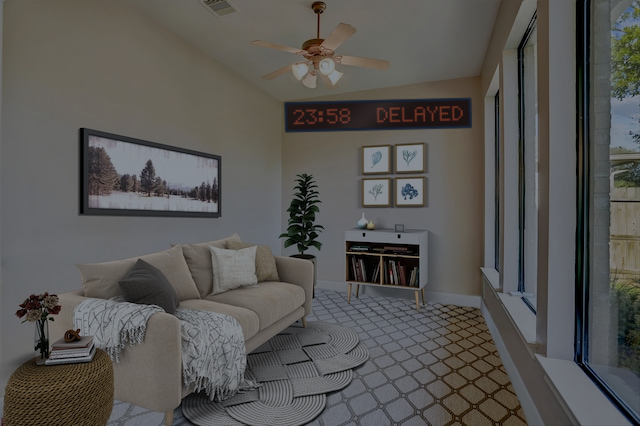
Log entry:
h=23 m=58
